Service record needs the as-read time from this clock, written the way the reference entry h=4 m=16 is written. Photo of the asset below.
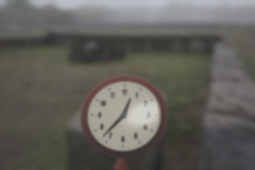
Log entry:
h=12 m=37
